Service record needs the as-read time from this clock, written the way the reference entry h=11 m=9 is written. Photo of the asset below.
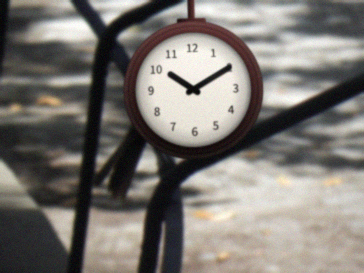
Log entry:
h=10 m=10
